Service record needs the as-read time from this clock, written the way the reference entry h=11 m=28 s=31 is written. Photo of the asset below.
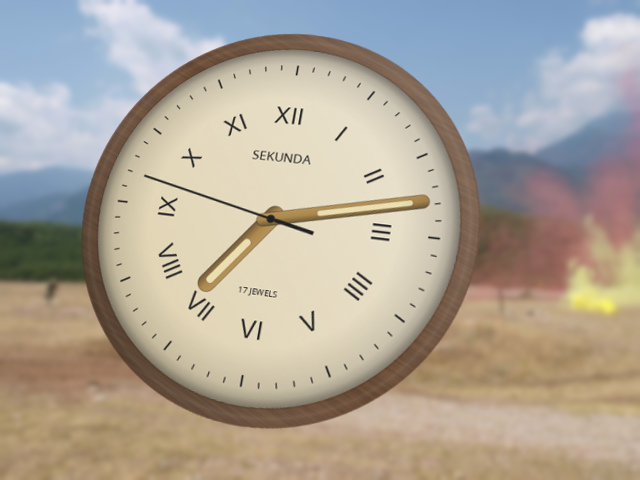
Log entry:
h=7 m=12 s=47
